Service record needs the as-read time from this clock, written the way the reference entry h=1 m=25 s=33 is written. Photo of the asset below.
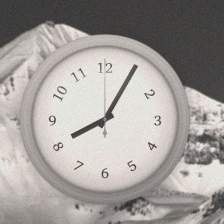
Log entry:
h=8 m=5 s=0
